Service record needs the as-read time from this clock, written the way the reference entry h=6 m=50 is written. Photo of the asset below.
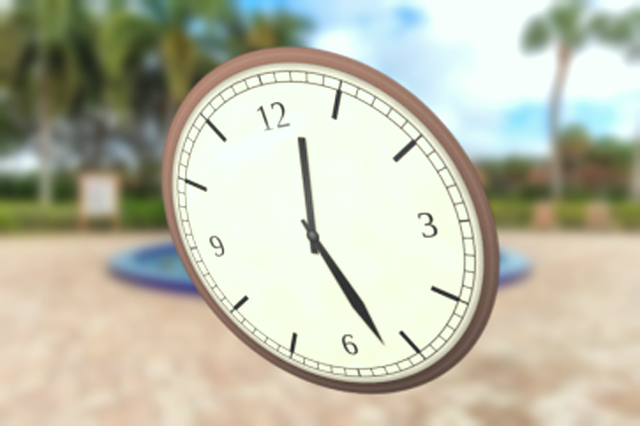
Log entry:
h=12 m=27
